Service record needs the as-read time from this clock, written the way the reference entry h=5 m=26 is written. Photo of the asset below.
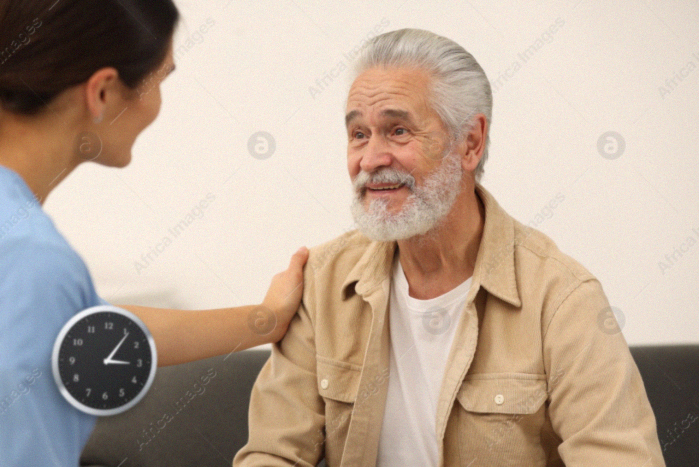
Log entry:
h=3 m=6
